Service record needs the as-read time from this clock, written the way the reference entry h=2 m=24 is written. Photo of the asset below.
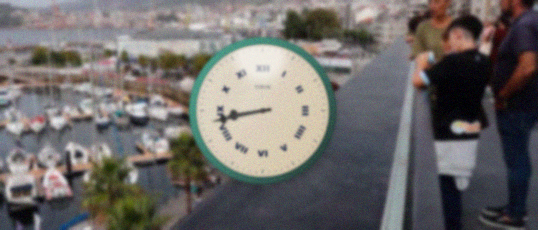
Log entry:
h=8 m=43
